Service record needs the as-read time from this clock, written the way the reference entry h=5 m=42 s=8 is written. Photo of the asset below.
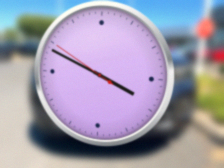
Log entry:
h=3 m=48 s=50
